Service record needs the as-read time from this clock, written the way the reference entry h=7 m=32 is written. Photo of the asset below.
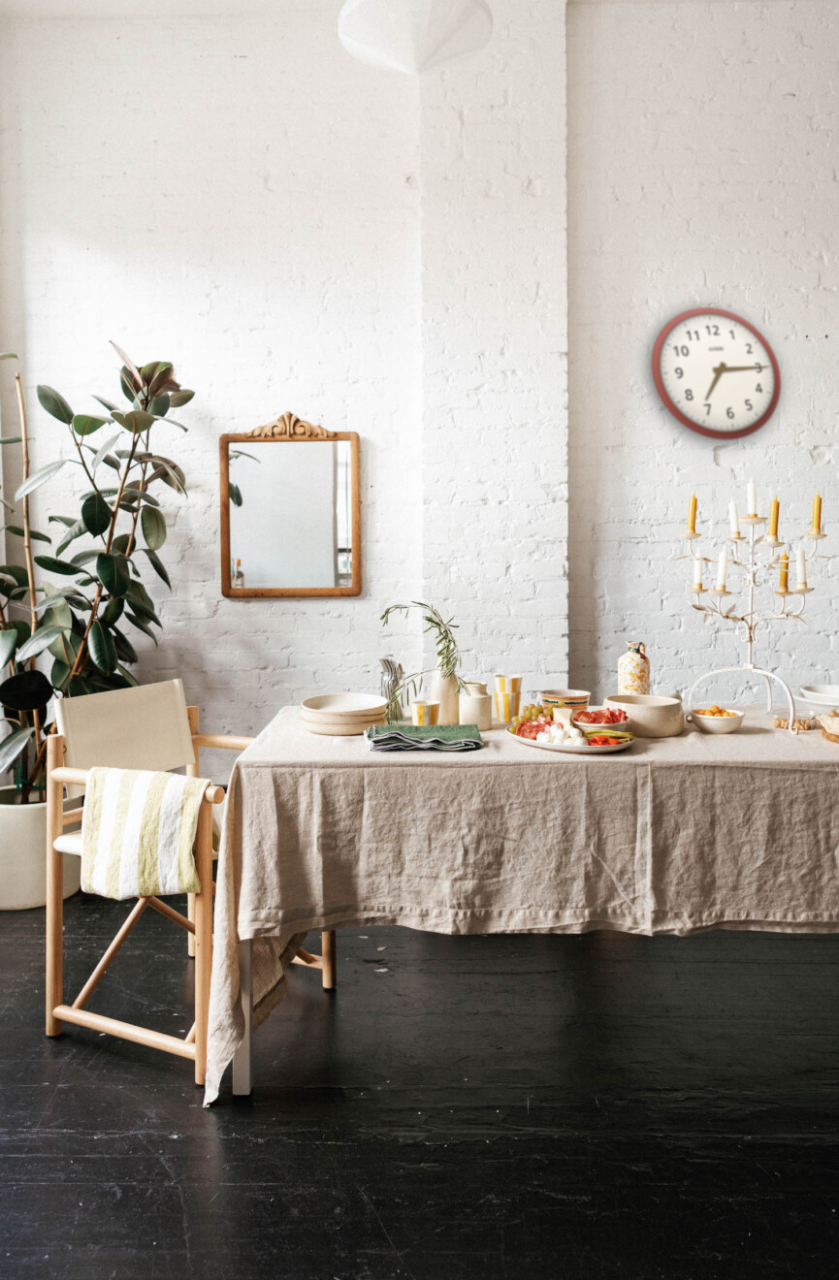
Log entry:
h=7 m=15
